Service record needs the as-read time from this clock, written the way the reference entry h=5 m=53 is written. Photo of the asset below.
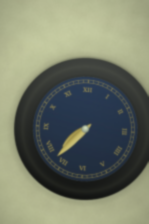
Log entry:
h=7 m=37
